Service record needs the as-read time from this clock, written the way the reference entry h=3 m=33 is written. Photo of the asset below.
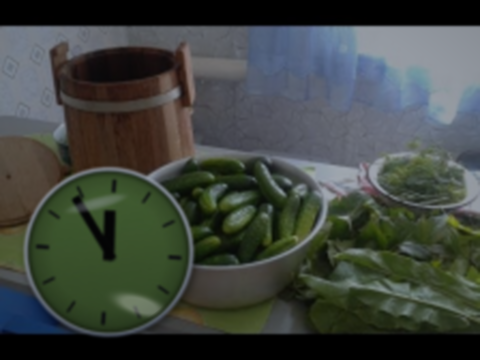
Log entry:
h=11 m=54
